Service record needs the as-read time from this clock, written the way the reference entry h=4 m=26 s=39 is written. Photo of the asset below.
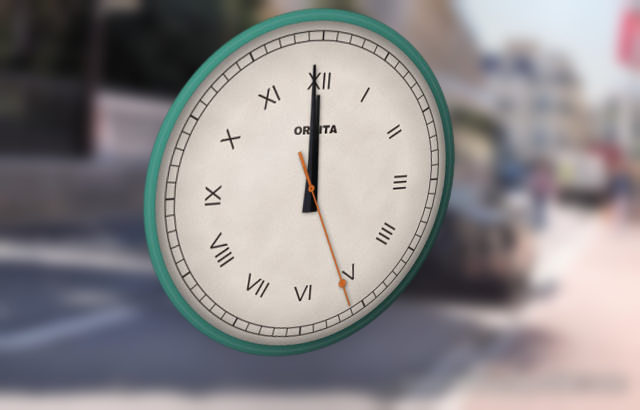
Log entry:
h=11 m=59 s=26
